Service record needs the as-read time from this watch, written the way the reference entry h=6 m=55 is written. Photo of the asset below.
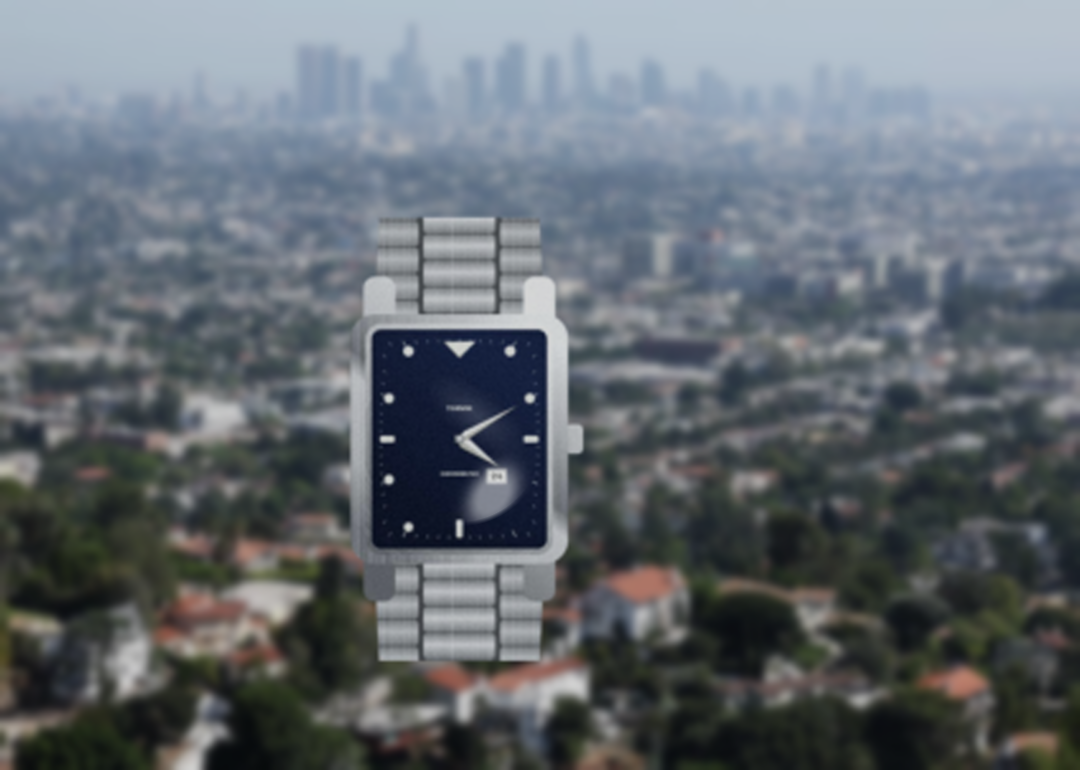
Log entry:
h=4 m=10
